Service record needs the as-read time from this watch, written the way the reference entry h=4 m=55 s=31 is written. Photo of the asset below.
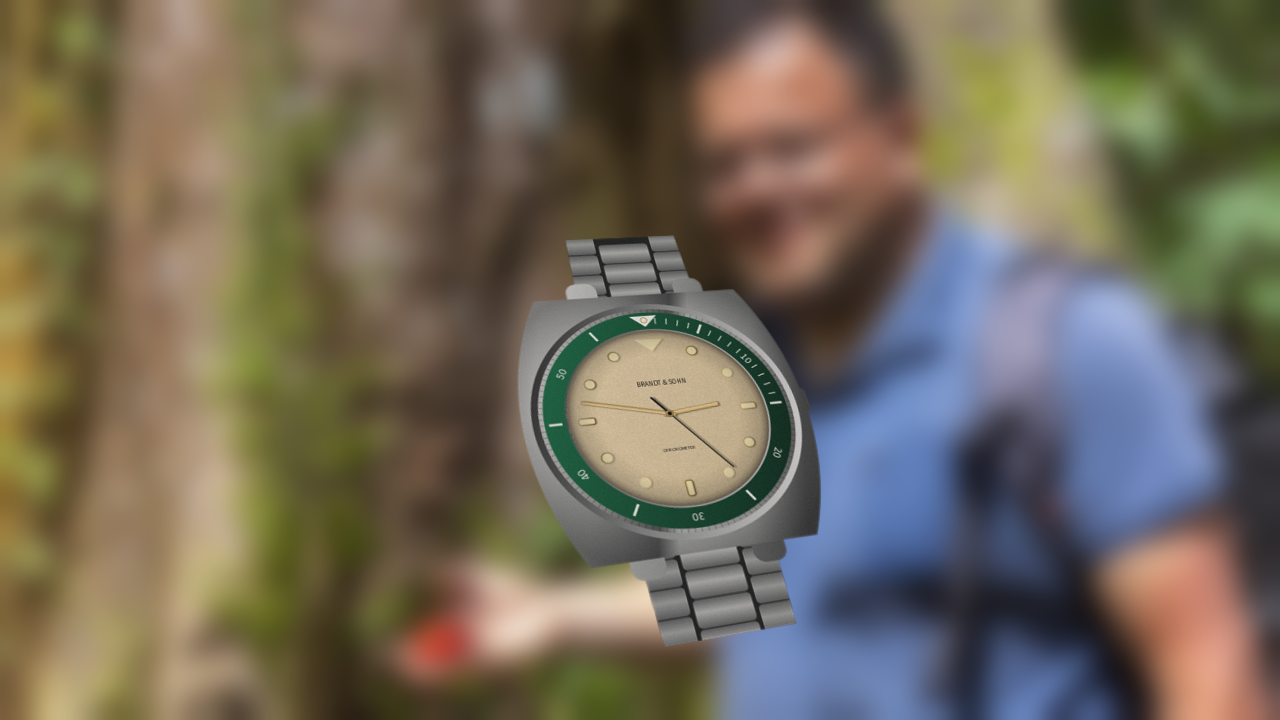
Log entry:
h=2 m=47 s=24
